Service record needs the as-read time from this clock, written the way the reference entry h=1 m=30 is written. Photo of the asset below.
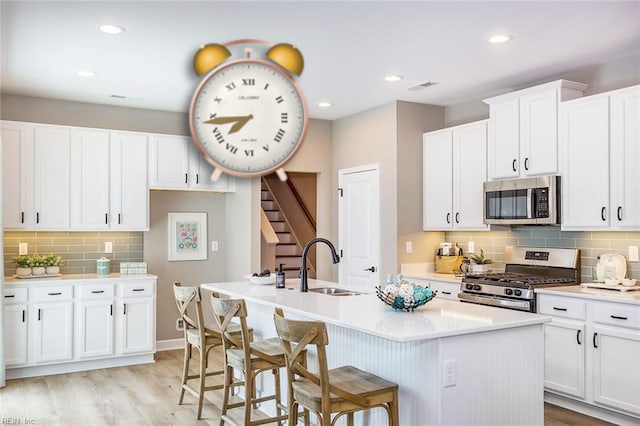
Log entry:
h=7 m=44
